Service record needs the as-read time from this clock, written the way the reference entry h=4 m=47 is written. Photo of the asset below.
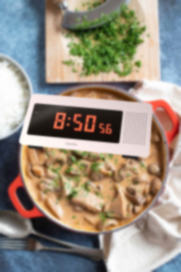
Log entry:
h=8 m=50
